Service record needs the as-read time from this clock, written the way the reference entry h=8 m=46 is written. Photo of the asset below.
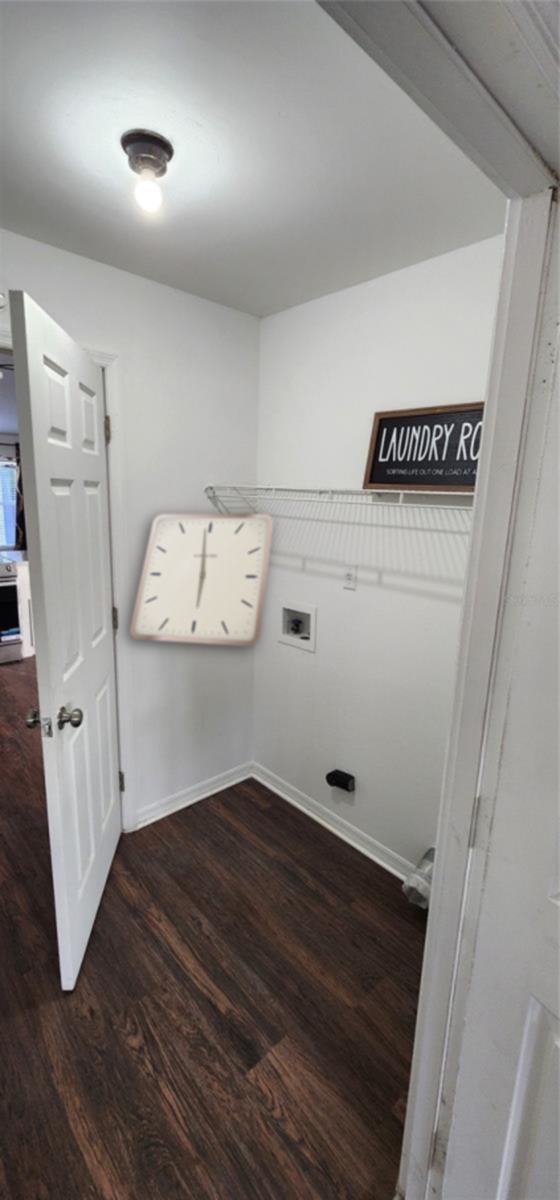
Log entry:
h=5 m=59
